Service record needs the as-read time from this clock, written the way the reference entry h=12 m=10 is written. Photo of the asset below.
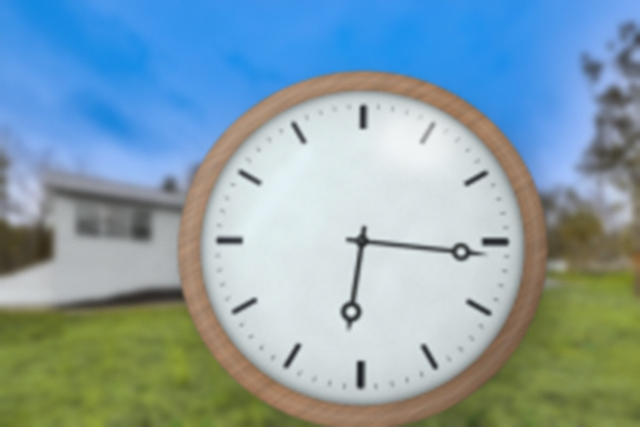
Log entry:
h=6 m=16
